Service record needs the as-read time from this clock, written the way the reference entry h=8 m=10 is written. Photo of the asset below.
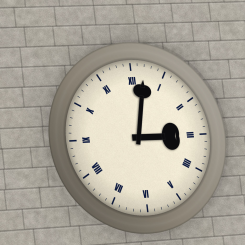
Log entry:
h=3 m=2
